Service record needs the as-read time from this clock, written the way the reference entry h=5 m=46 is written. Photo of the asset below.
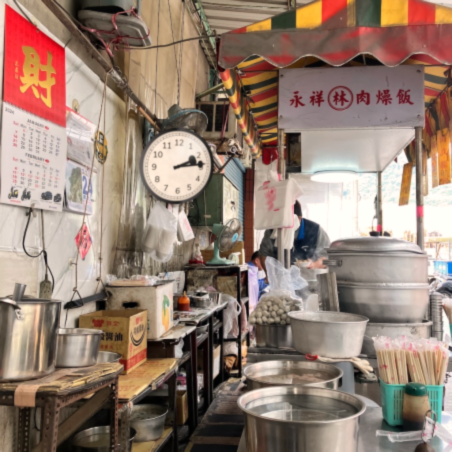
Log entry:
h=2 m=14
